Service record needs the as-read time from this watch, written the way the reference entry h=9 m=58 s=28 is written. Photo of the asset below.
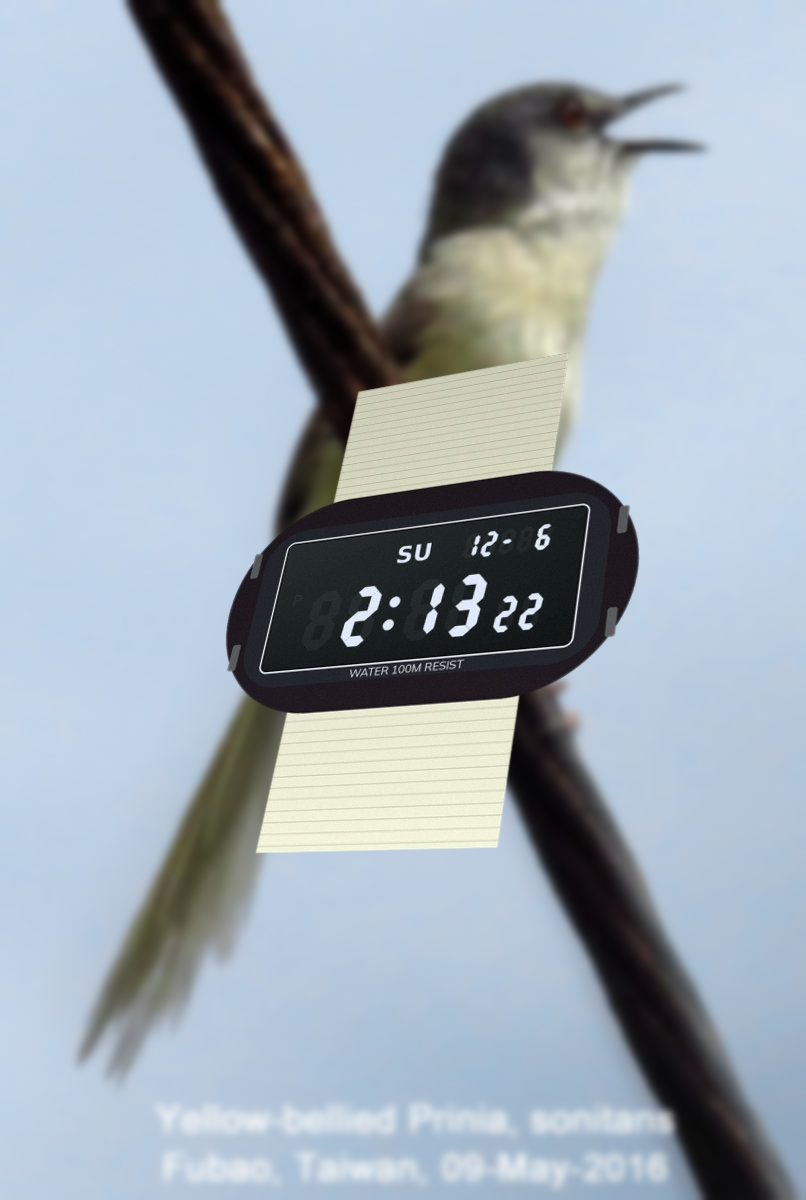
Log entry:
h=2 m=13 s=22
